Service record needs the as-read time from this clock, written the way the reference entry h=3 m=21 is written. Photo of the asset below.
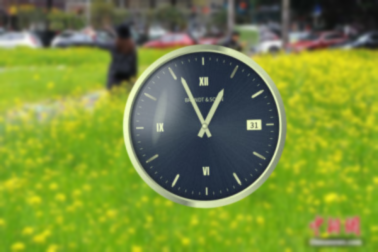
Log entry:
h=12 m=56
